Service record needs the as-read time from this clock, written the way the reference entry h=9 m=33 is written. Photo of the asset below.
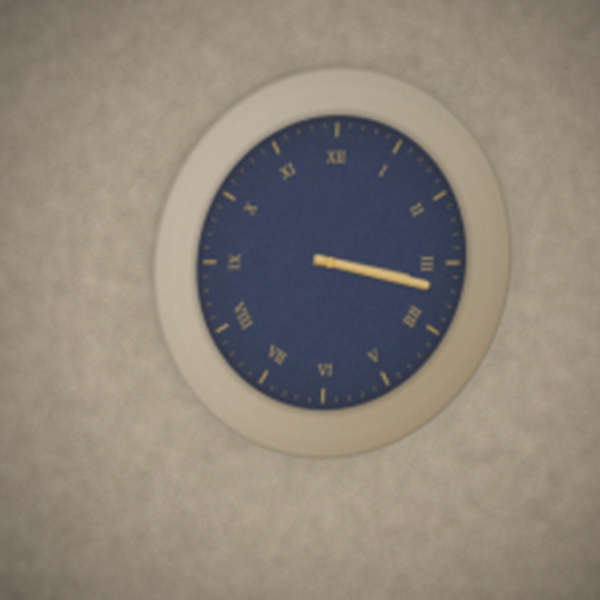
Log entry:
h=3 m=17
